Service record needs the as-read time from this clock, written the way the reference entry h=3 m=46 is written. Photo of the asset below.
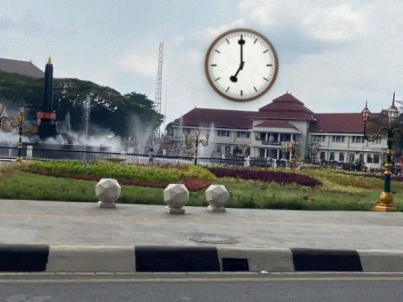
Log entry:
h=7 m=0
